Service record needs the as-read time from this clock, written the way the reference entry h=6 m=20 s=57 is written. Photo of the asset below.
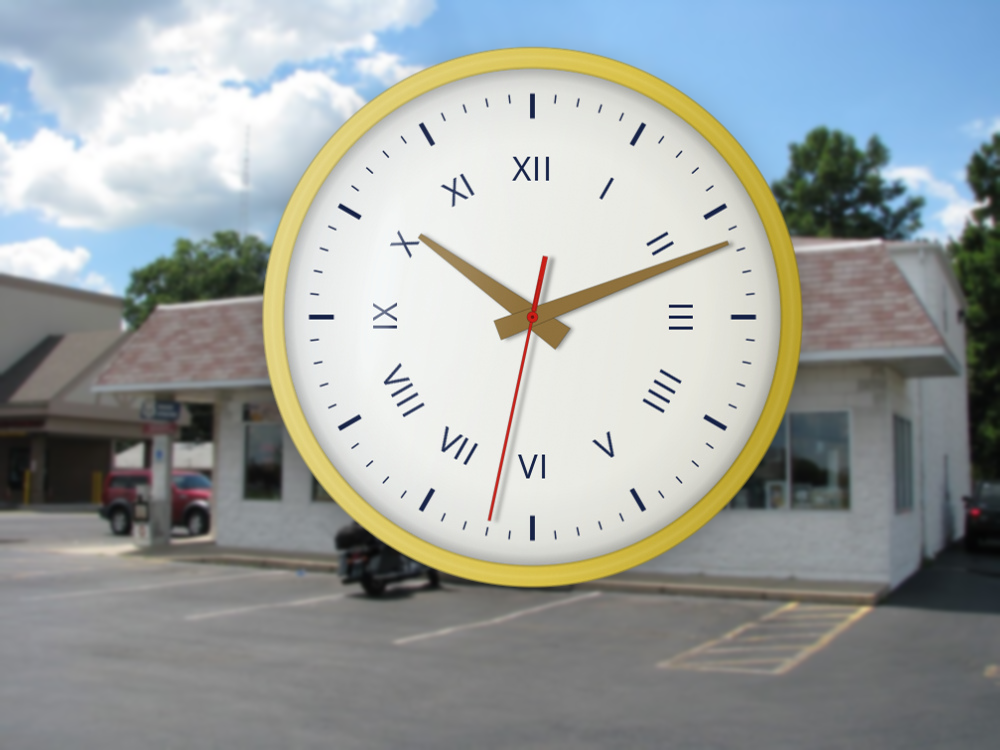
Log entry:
h=10 m=11 s=32
